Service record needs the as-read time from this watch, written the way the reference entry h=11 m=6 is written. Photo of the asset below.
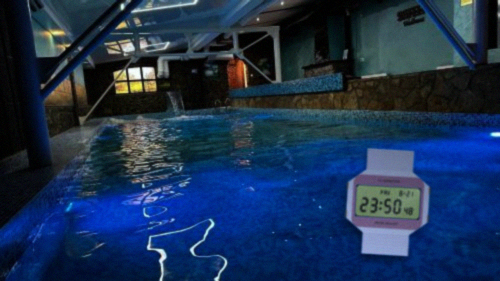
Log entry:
h=23 m=50
